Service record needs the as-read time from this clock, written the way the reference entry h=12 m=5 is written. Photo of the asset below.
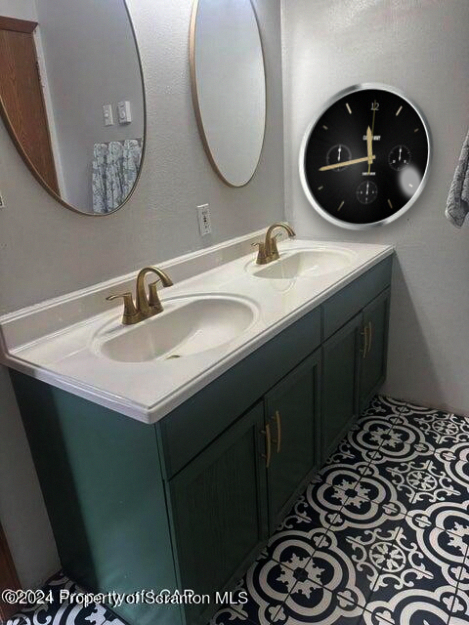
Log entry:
h=11 m=43
